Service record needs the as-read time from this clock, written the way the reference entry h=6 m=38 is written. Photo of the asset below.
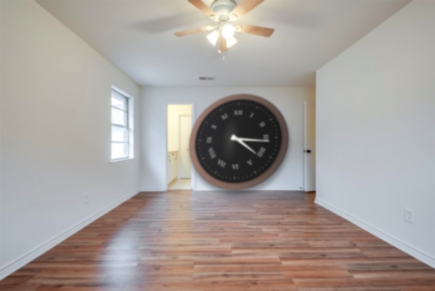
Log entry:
h=4 m=16
